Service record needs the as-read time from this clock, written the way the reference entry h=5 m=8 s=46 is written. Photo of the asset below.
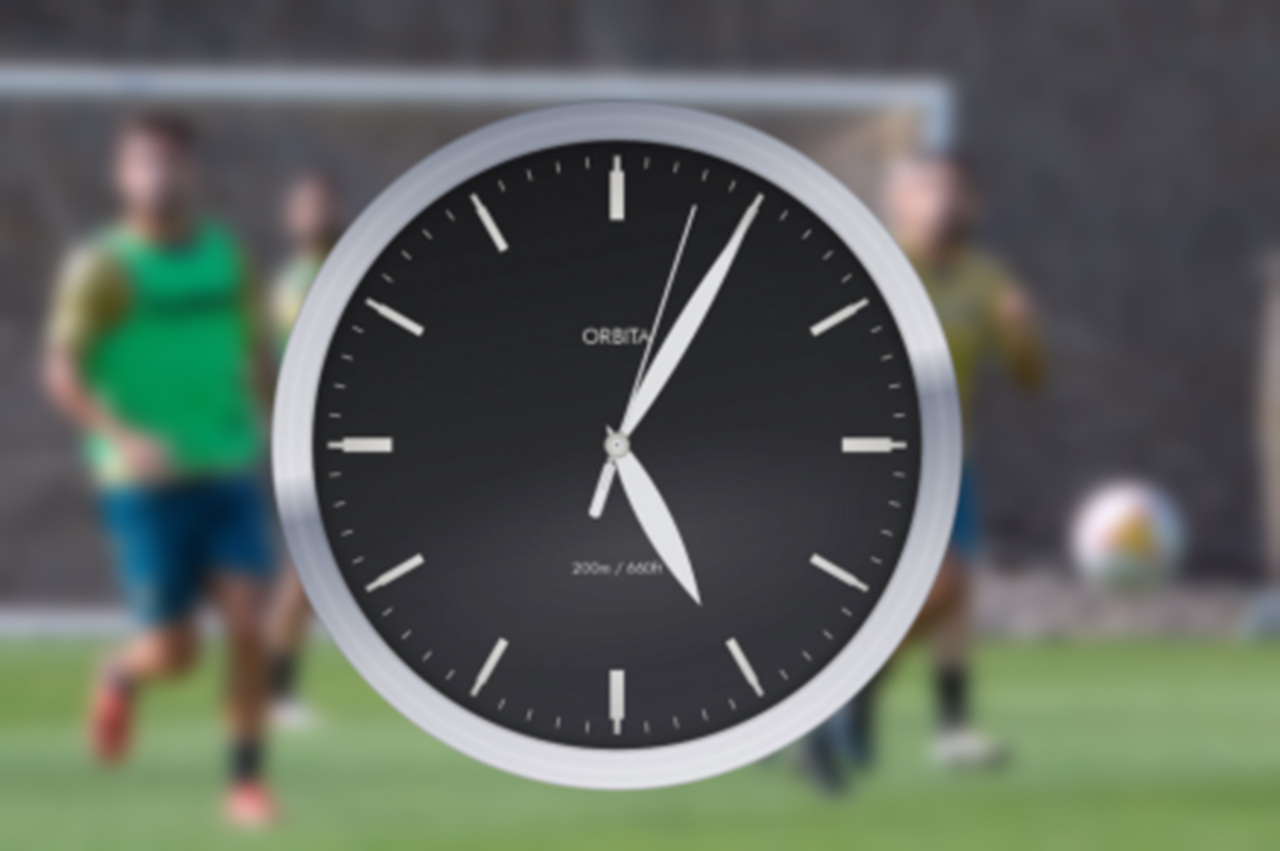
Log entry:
h=5 m=5 s=3
